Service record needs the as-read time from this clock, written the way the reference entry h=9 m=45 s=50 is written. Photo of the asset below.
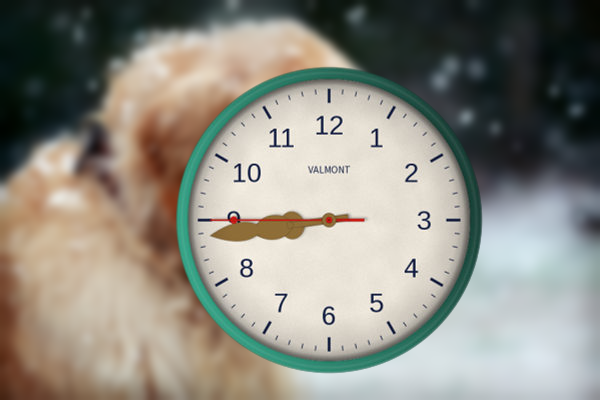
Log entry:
h=8 m=43 s=45
